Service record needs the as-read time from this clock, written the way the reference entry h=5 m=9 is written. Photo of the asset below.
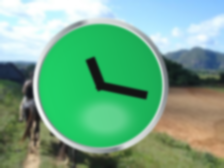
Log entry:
h=11 m=17
